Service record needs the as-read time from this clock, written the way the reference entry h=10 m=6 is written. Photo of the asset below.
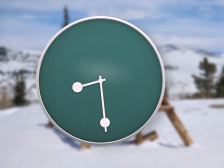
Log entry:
h=8 m=29
